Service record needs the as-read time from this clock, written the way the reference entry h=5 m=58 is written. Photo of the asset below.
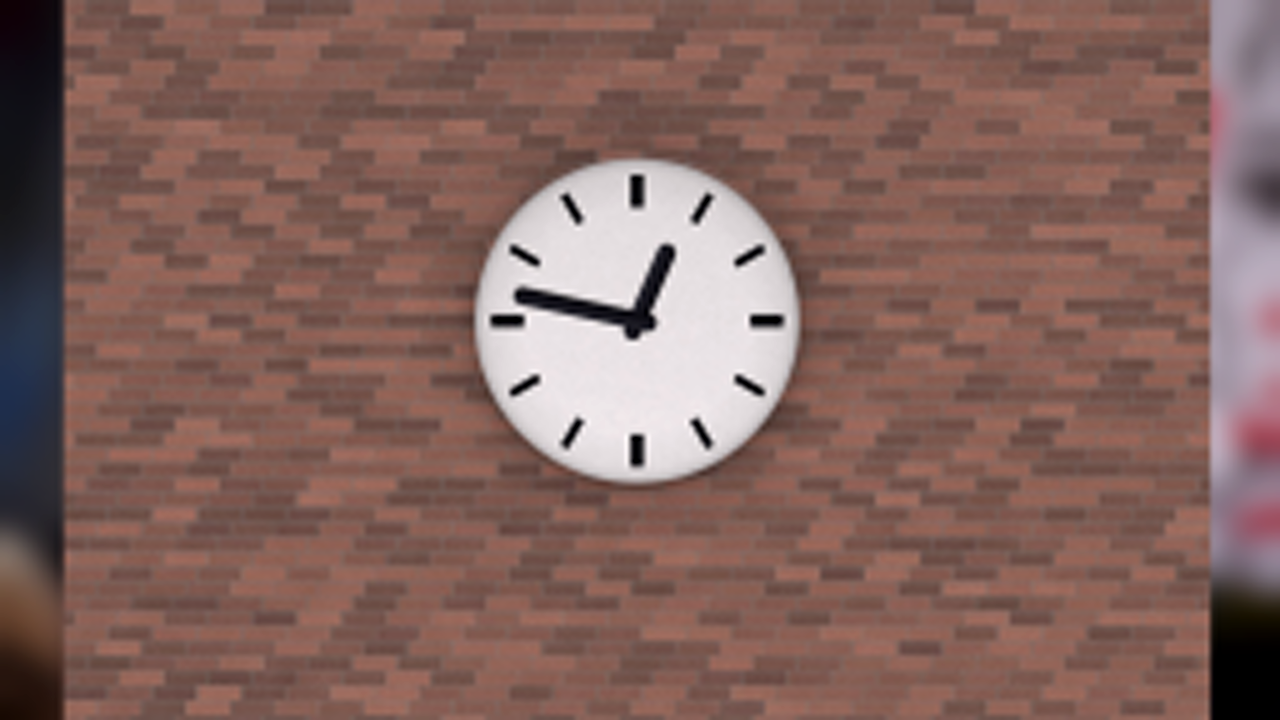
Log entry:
h=12 m=47
